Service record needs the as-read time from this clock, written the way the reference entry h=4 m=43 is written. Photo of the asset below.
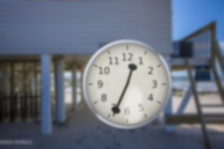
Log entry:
h=12 m=34
